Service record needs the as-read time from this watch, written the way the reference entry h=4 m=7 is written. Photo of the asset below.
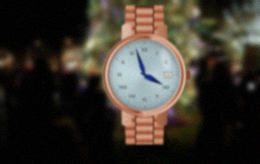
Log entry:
h=3 m=57
